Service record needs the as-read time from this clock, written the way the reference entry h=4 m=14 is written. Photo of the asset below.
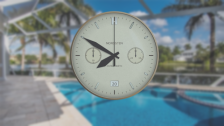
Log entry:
h=7 m=50
